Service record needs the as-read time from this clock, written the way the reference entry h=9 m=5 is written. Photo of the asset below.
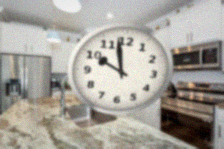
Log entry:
h=9 m=58
